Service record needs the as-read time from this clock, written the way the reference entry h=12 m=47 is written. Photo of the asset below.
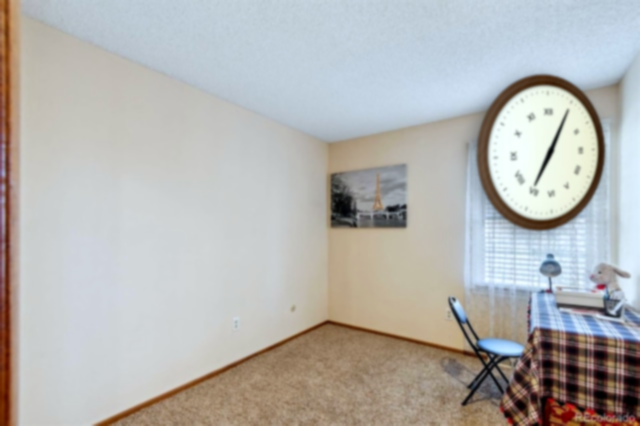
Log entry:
h=7 m=5
